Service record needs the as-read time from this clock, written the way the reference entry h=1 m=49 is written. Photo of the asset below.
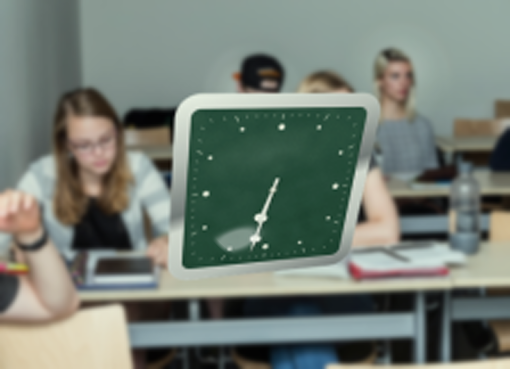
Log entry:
h=6 m=32
